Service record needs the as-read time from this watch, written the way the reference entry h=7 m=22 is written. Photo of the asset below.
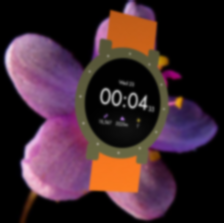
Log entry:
h=0 m=4
